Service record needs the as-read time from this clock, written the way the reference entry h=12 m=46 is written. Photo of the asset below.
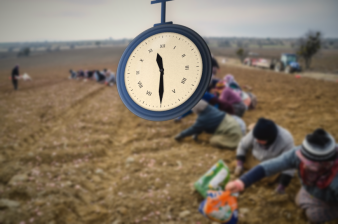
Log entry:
h=11 m=30
